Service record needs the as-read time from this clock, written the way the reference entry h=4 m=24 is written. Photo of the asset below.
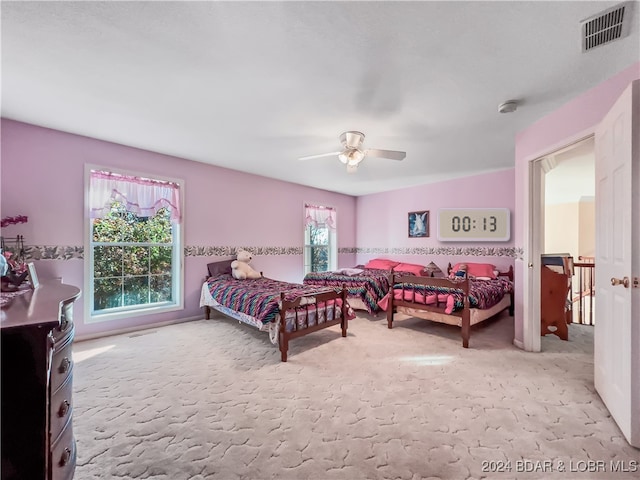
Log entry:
h=0 m=13
